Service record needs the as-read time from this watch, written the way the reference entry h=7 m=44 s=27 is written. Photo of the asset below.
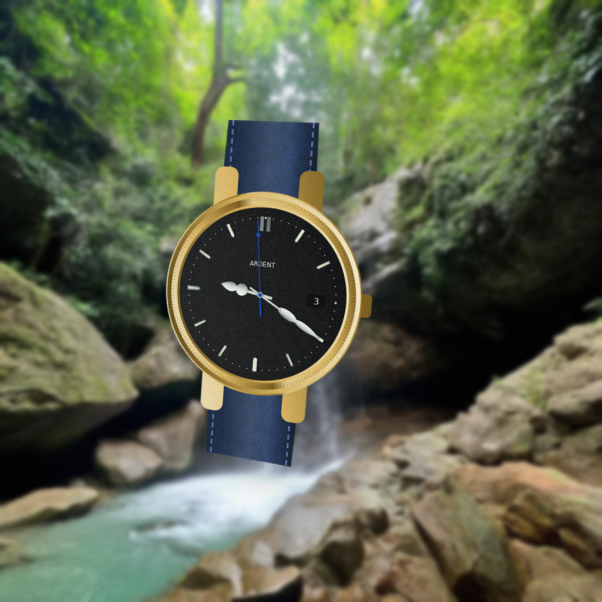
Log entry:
h=9 m=19 s=59
